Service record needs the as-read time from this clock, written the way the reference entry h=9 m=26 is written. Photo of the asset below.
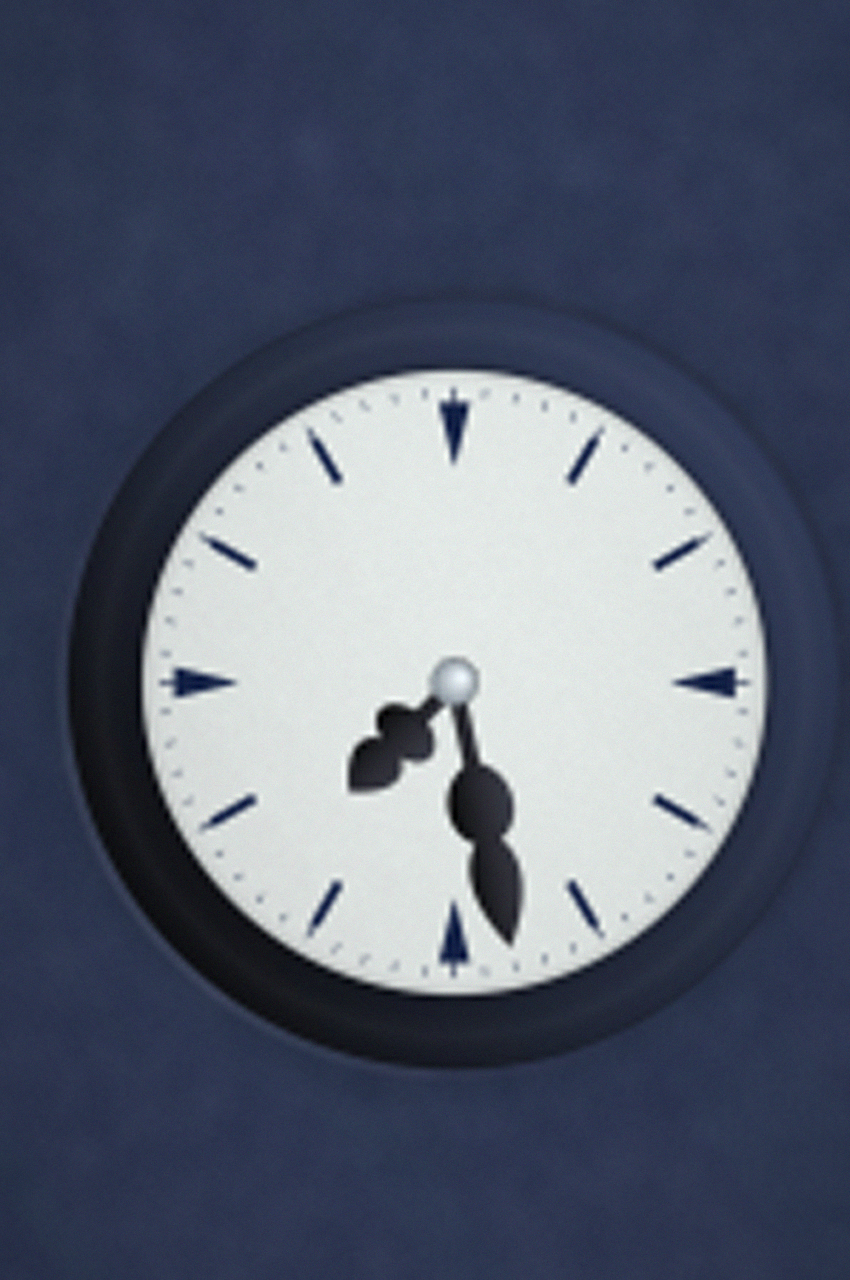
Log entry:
h=7 m=28
